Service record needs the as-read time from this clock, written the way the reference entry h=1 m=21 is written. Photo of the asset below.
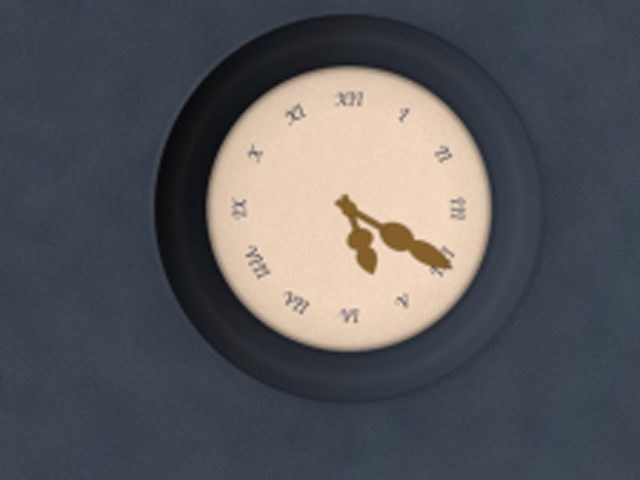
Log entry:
h=5 m=20
